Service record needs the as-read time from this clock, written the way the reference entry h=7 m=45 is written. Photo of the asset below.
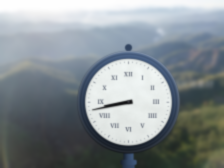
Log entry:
h=8 m=43
